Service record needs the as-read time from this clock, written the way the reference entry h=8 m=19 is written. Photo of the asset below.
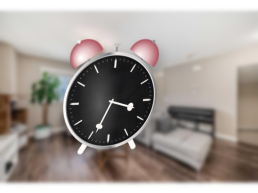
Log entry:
h=3 m=34
